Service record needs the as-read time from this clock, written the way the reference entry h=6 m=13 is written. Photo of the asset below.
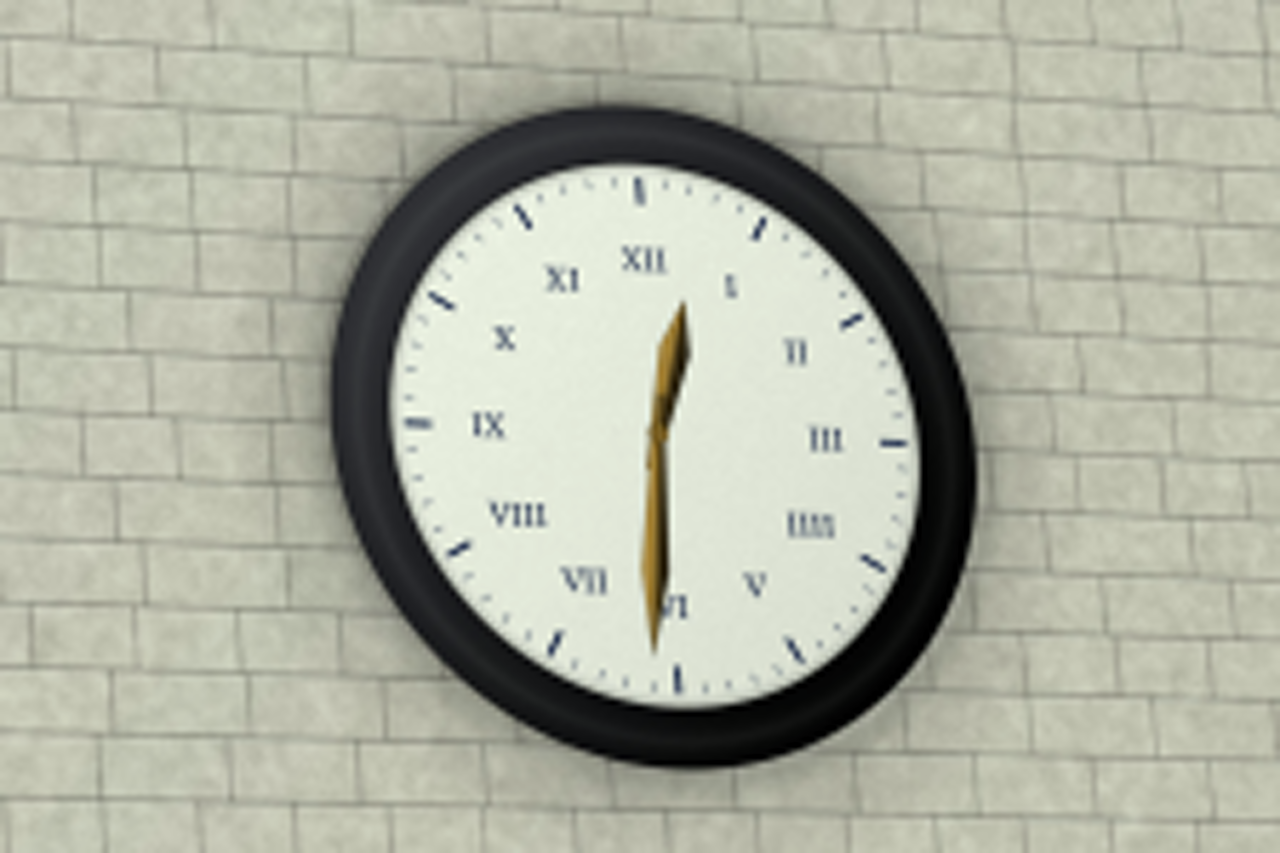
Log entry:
h=12 m=31
